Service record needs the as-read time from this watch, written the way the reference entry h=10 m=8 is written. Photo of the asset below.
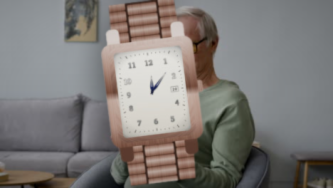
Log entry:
h=12 m=7
